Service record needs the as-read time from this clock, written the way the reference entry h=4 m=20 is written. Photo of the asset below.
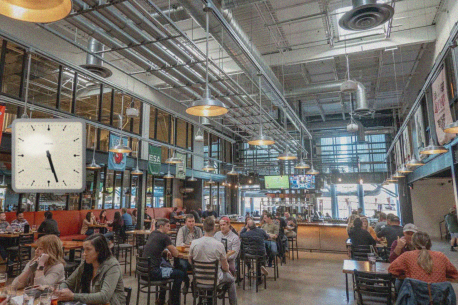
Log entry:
h=5 m=27
